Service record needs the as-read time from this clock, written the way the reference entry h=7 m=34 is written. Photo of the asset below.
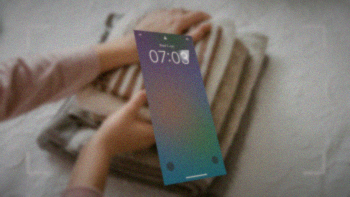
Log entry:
h=7 m=3
